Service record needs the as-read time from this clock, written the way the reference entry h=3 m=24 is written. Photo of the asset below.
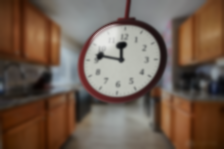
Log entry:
h=11 m=47
